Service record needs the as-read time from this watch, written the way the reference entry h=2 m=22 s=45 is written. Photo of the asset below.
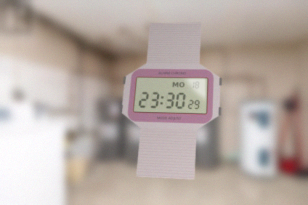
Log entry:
h=23 m=30 s=29
